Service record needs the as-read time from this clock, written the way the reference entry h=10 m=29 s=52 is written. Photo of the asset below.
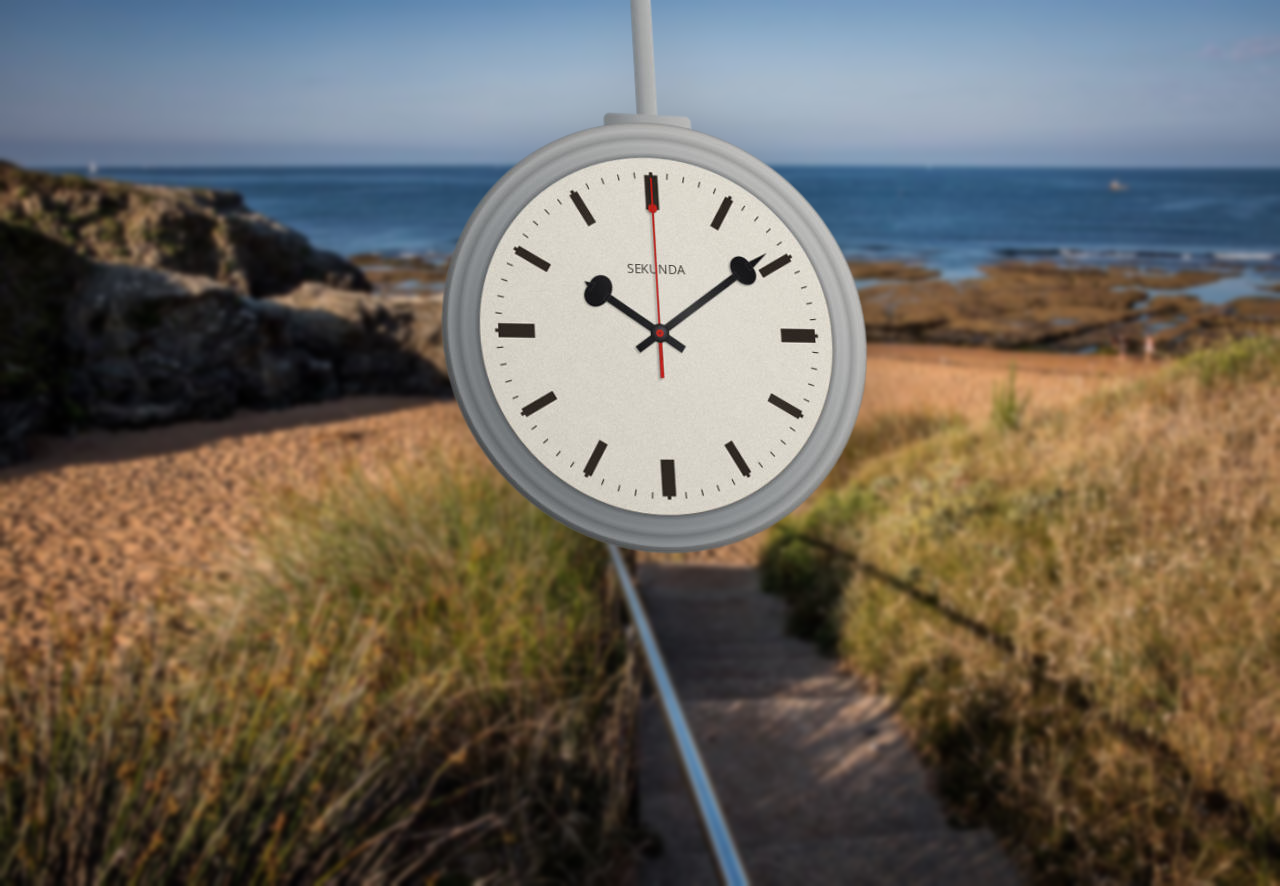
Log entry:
h=10 m=9 s=0
